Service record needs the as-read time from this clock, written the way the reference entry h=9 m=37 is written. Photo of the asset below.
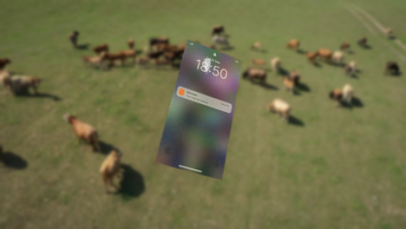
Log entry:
h=18 m=50
